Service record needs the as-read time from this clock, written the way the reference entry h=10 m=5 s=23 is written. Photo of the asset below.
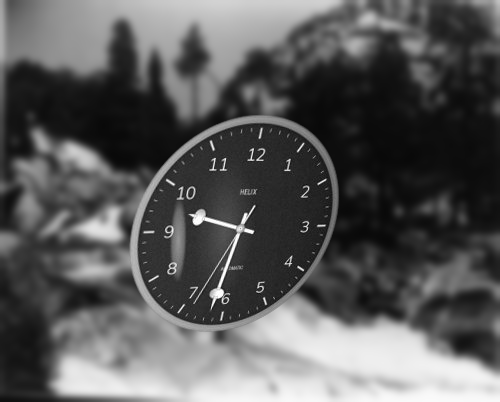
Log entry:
h=9 m=31 s=34
